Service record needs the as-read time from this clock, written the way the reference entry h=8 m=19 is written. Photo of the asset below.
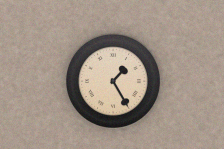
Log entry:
h=1 m=25
